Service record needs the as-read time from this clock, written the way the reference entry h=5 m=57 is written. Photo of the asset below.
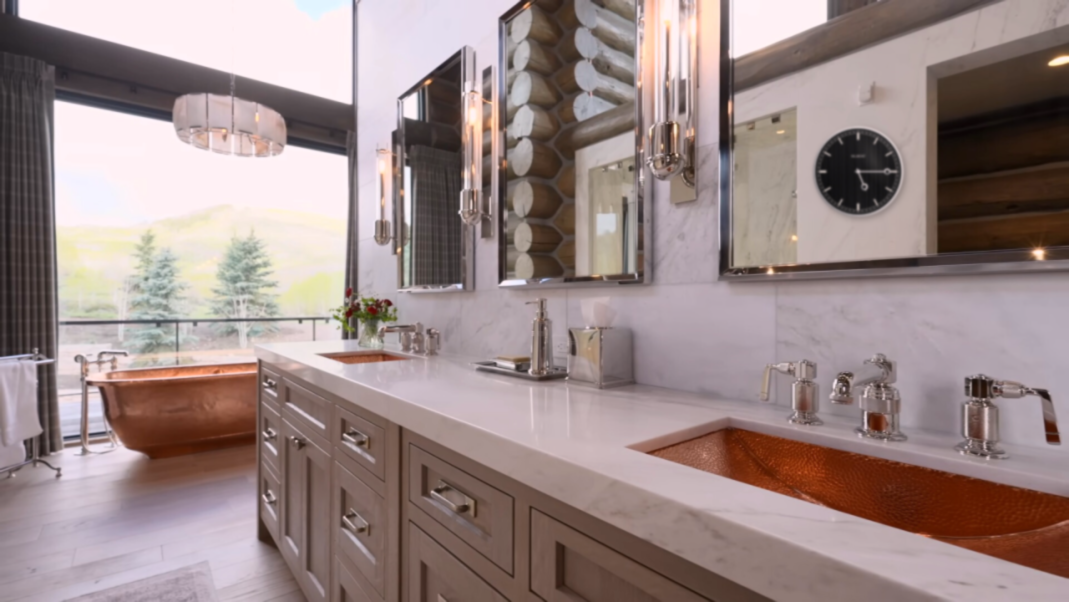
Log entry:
h=5 m=15
